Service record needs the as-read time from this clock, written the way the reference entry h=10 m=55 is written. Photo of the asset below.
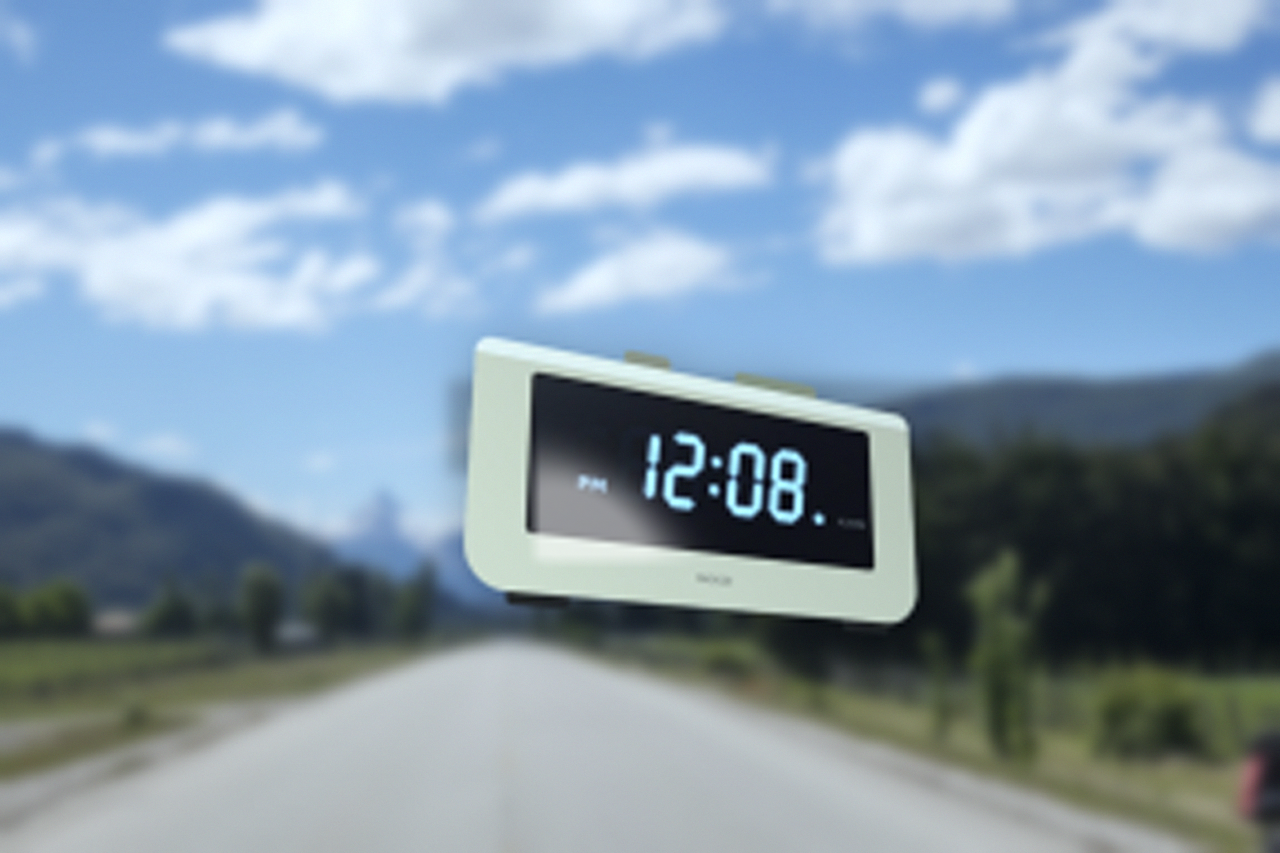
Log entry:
h=12 m=8
